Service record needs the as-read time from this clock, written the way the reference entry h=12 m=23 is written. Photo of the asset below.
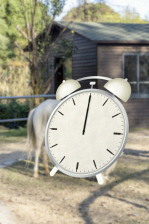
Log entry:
h=12 m=0
